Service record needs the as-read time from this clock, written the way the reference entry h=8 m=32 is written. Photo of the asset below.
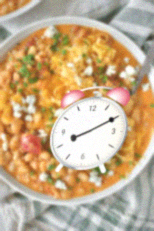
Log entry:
h=8 m=10
